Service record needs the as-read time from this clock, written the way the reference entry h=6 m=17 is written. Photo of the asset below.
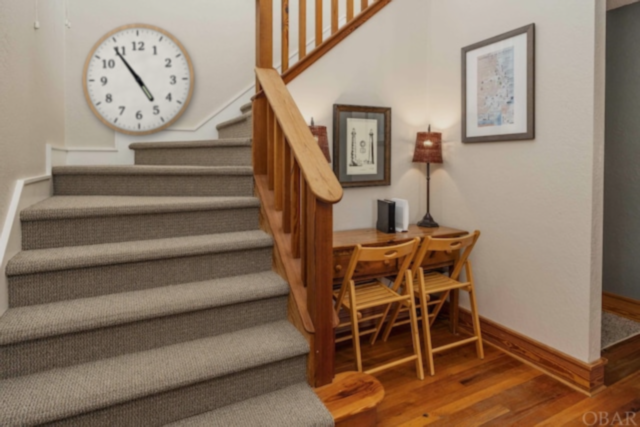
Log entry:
h=4 m=54
